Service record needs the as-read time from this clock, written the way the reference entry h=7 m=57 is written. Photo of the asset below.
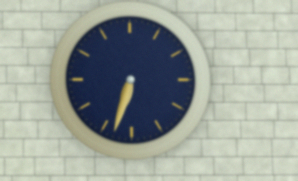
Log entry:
h=6 m=33
